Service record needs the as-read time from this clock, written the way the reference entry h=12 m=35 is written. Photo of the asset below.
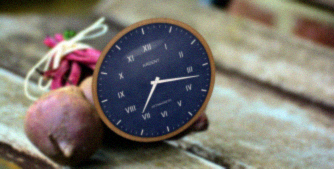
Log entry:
h=7 m=17
